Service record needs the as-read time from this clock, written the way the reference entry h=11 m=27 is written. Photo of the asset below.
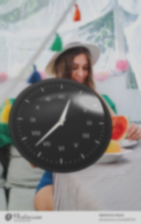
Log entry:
h=12 m=37
